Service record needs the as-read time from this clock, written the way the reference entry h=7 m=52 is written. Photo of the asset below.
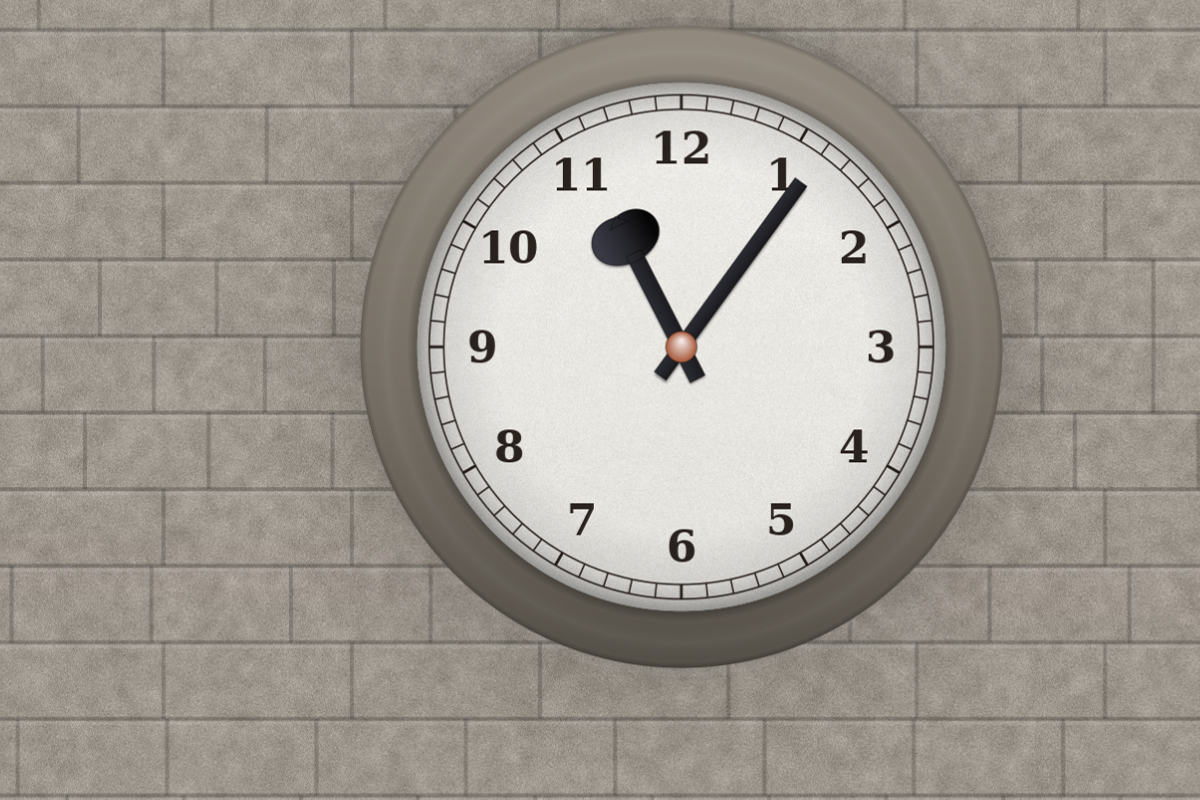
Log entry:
h=11 m=6
